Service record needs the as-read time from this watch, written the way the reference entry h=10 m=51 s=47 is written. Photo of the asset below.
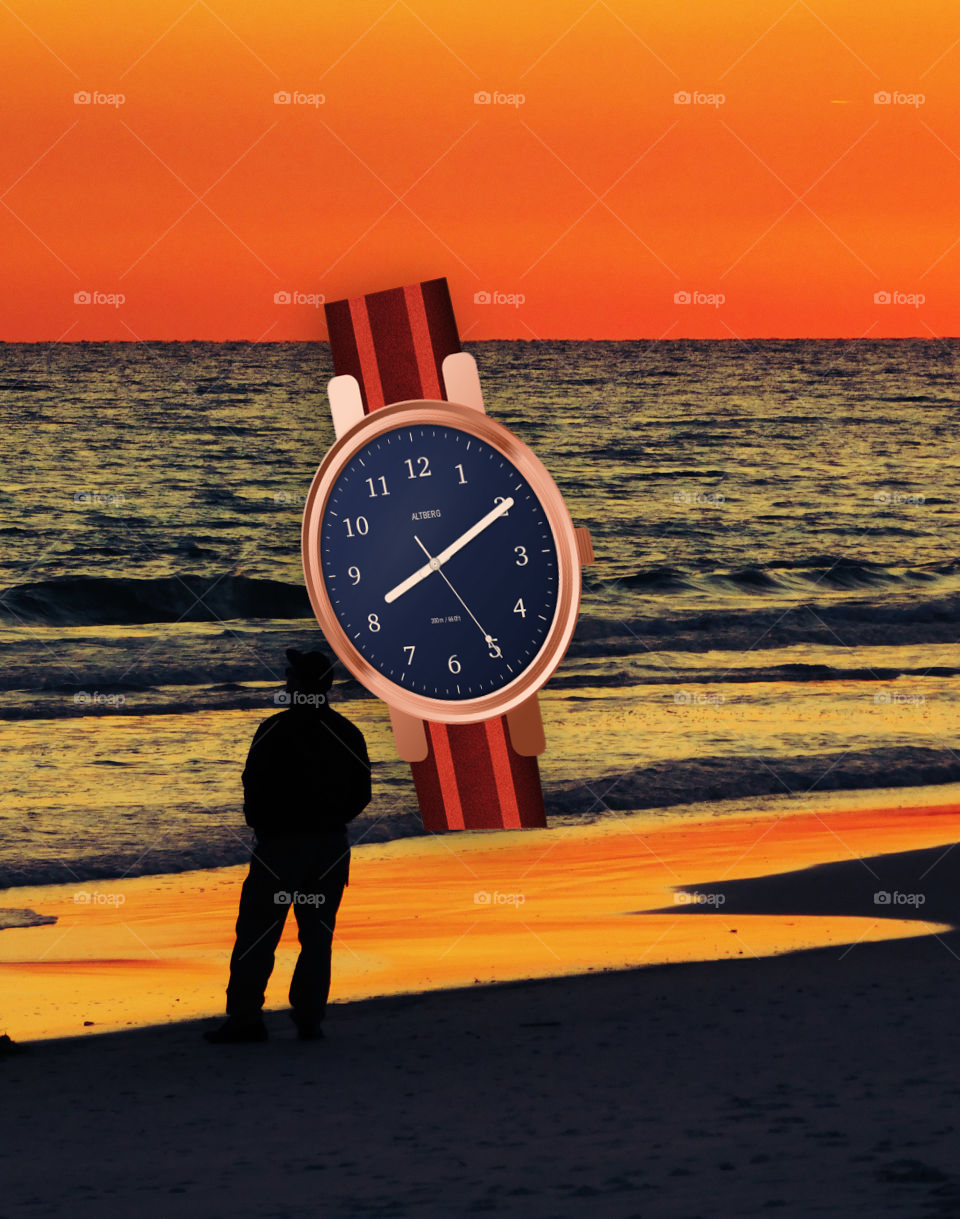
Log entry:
h=8 m=10 s=25
